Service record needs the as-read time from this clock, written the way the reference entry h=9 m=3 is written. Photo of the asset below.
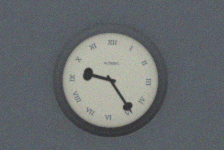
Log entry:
h=9 m=24
